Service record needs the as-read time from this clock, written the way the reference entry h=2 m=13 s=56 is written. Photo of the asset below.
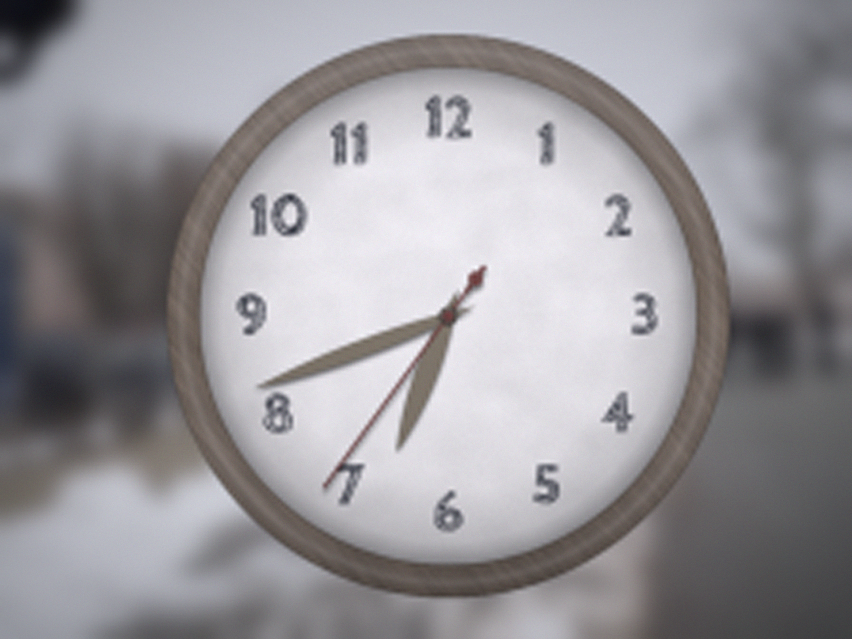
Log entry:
h=6 m=41 s=36
